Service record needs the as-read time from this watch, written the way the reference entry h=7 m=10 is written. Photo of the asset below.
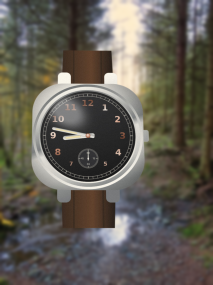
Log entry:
h=8 m=47
